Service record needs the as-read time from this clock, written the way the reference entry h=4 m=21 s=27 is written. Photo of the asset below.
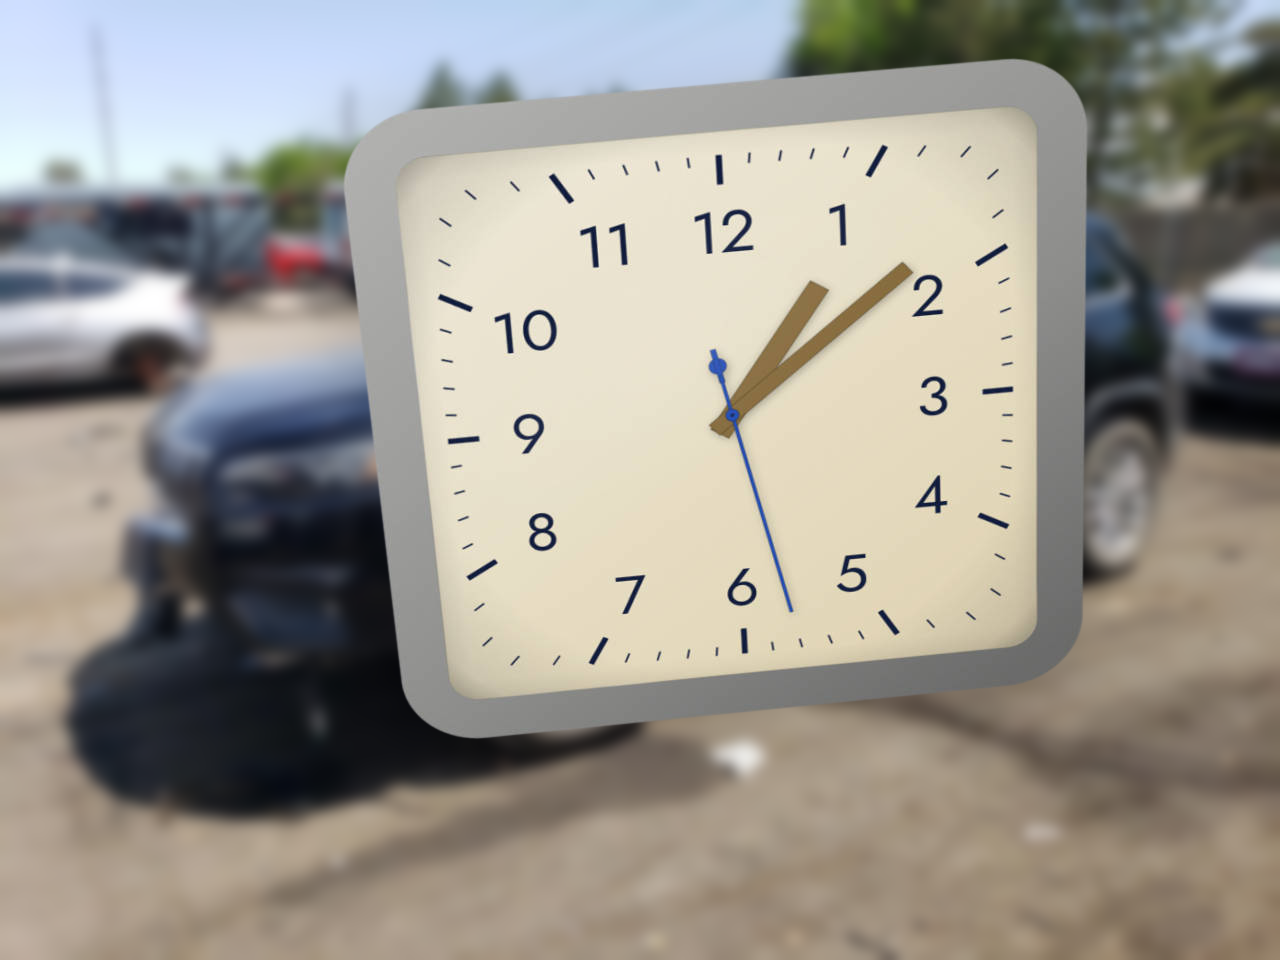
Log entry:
h=1 m=8 s=28
